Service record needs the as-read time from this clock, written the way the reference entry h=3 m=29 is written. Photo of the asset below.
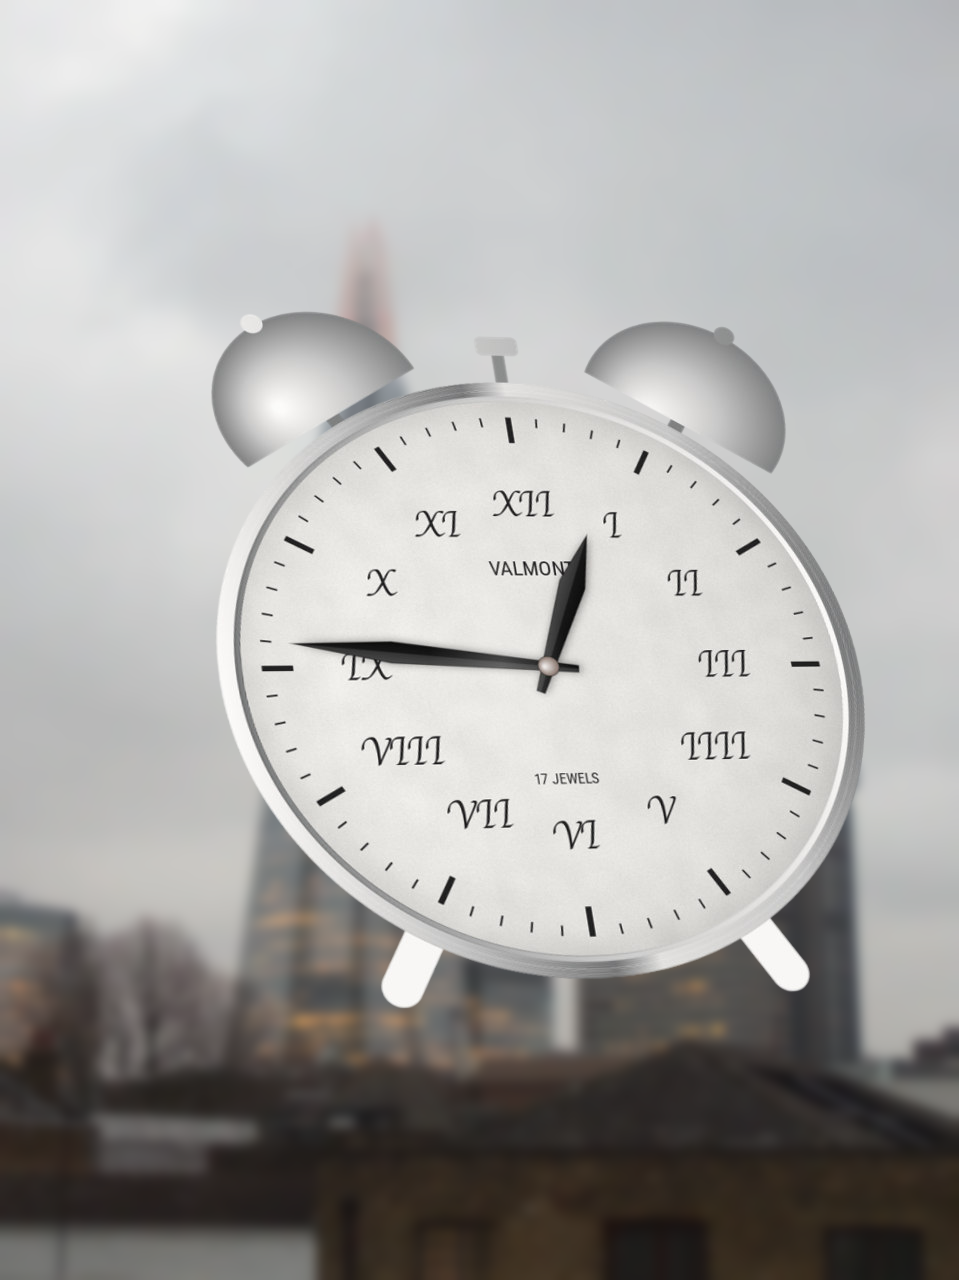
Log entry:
h=12 m=46
